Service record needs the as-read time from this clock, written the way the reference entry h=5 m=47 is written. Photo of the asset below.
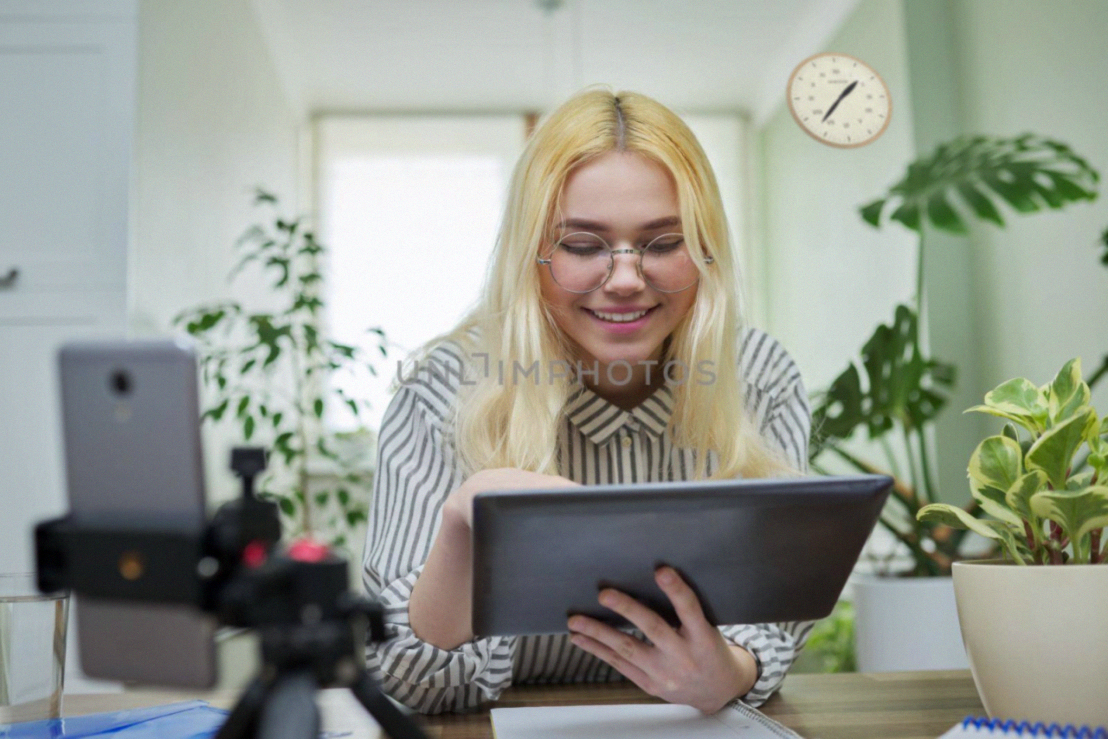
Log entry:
h=1 m=37
